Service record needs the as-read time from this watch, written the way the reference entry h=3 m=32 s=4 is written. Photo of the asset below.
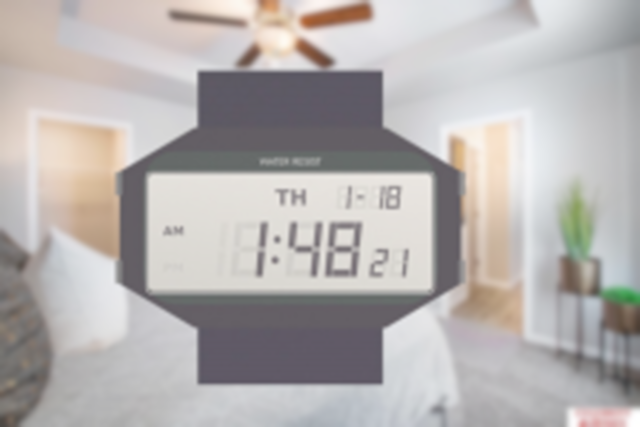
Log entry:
h=1 m=48 s=21
